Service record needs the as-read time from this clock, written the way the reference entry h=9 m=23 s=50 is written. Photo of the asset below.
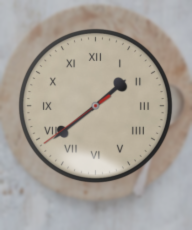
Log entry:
h=1 m=38 s=39
